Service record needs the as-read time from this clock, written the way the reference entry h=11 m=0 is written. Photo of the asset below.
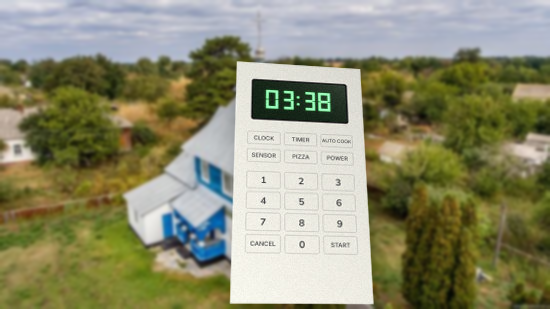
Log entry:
h=3 m=38
